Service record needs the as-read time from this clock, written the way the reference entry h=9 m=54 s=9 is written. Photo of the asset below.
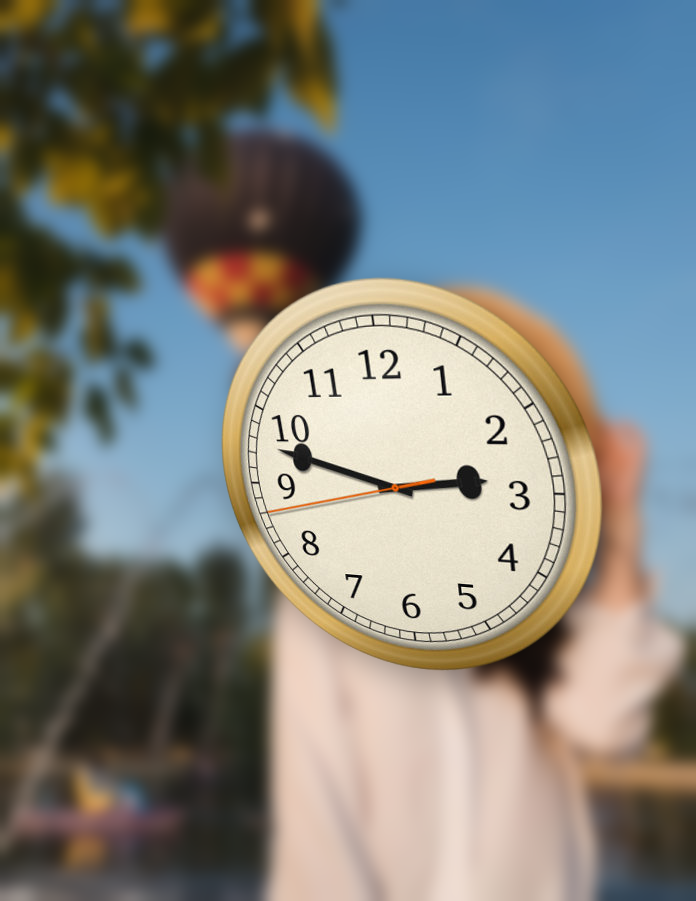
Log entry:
h=2 m=47 s=43
